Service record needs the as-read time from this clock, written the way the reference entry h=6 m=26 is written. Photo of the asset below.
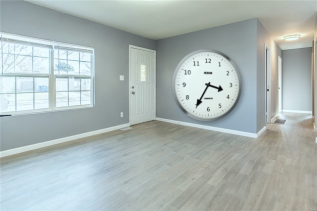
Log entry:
h=3 m=35
